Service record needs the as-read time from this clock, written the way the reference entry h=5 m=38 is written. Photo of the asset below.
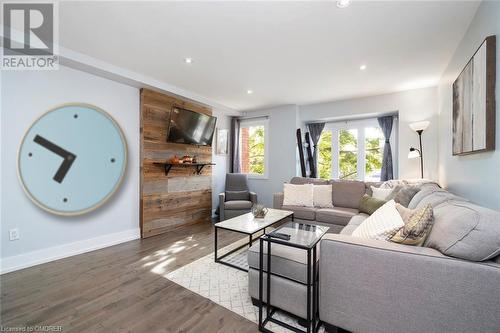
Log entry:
h=6 m=49
